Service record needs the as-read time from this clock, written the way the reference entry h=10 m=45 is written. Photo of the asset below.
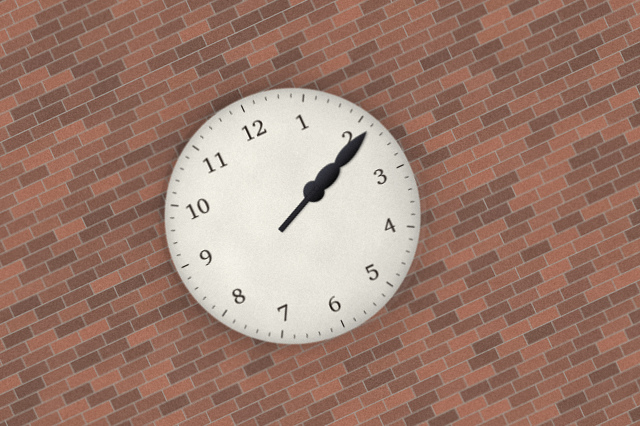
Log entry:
h=2 m=11
